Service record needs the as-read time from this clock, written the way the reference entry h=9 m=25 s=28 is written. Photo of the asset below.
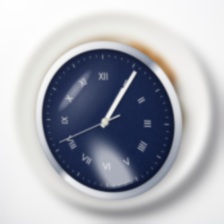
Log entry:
h=1 m=5 s=41
